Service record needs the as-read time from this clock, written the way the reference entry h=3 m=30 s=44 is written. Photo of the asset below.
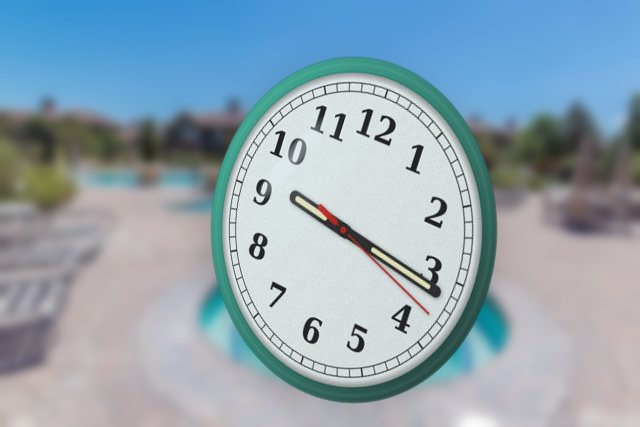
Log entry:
h=9 m=16 s=18
